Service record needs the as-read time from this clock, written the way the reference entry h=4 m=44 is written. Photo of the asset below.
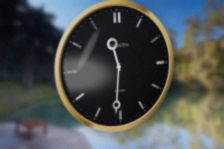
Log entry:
h=11 m=31
